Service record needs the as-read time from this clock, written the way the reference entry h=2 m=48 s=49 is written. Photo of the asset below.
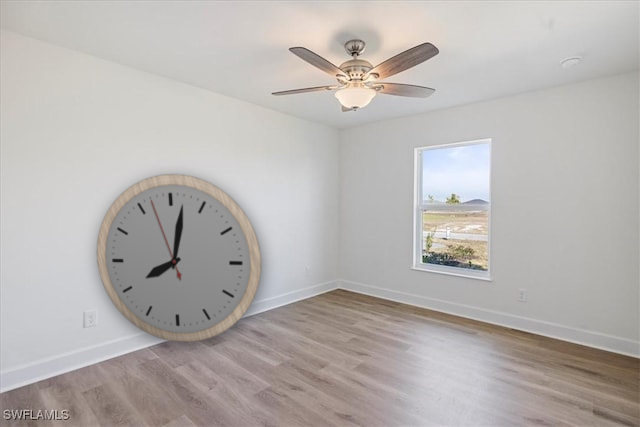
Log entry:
h=8 m=1 s=57
